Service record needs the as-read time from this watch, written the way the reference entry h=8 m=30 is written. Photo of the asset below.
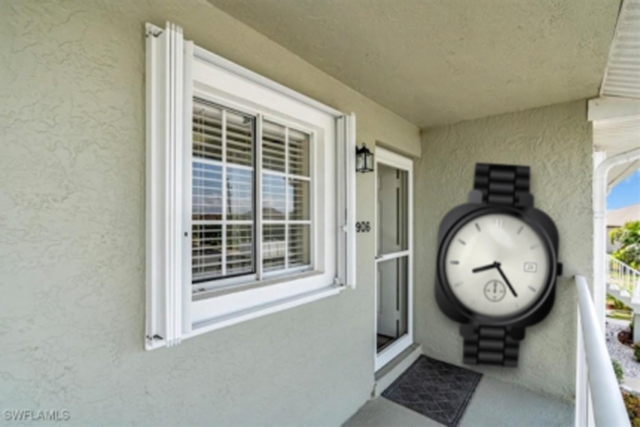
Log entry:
h=8 m=24
